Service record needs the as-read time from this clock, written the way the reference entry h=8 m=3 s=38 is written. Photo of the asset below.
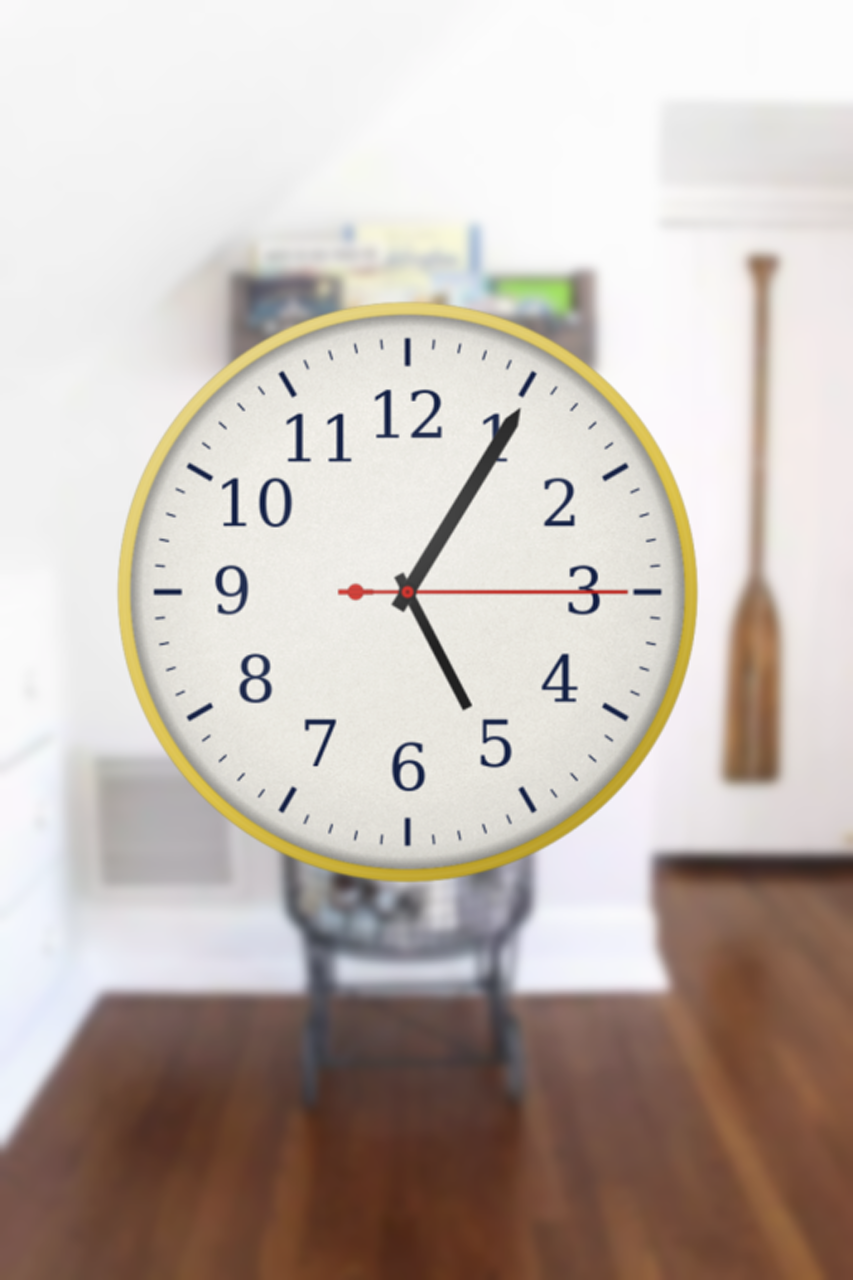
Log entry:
h=5 m=5 s=15
